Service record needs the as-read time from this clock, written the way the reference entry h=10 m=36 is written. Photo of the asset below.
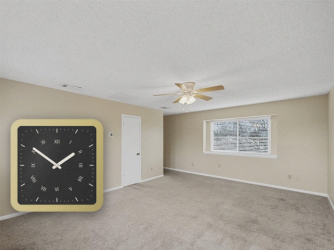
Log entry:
h=1 m=51
